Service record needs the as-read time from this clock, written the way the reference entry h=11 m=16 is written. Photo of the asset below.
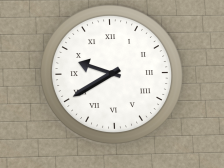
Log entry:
h=9 m=40
